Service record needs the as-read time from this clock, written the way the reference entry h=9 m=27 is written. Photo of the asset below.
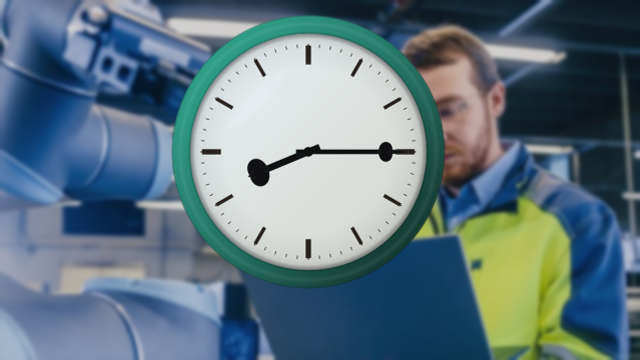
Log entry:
h=8 m=15
